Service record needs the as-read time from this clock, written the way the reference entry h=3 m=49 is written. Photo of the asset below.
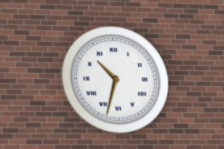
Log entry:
h=10 m=33
